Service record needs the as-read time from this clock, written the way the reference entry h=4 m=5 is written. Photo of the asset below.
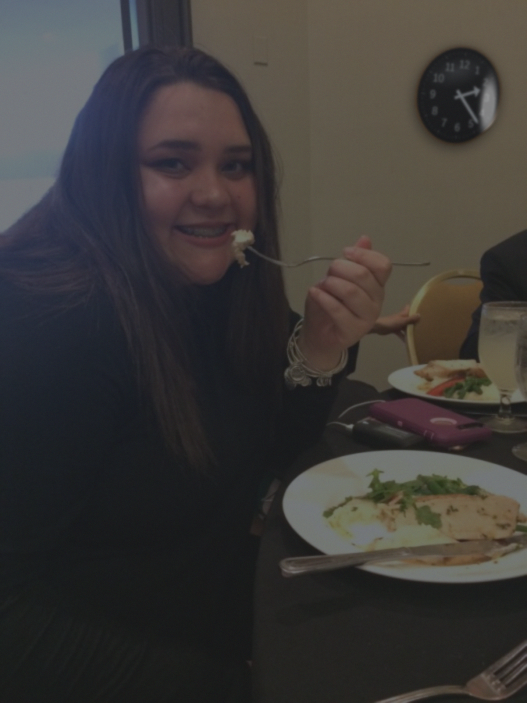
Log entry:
h=2 m=23
